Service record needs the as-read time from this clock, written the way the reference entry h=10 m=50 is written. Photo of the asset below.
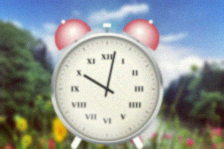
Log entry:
h=10 m=2
